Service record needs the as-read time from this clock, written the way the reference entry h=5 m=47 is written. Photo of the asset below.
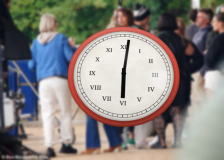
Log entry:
h=6 m=1
